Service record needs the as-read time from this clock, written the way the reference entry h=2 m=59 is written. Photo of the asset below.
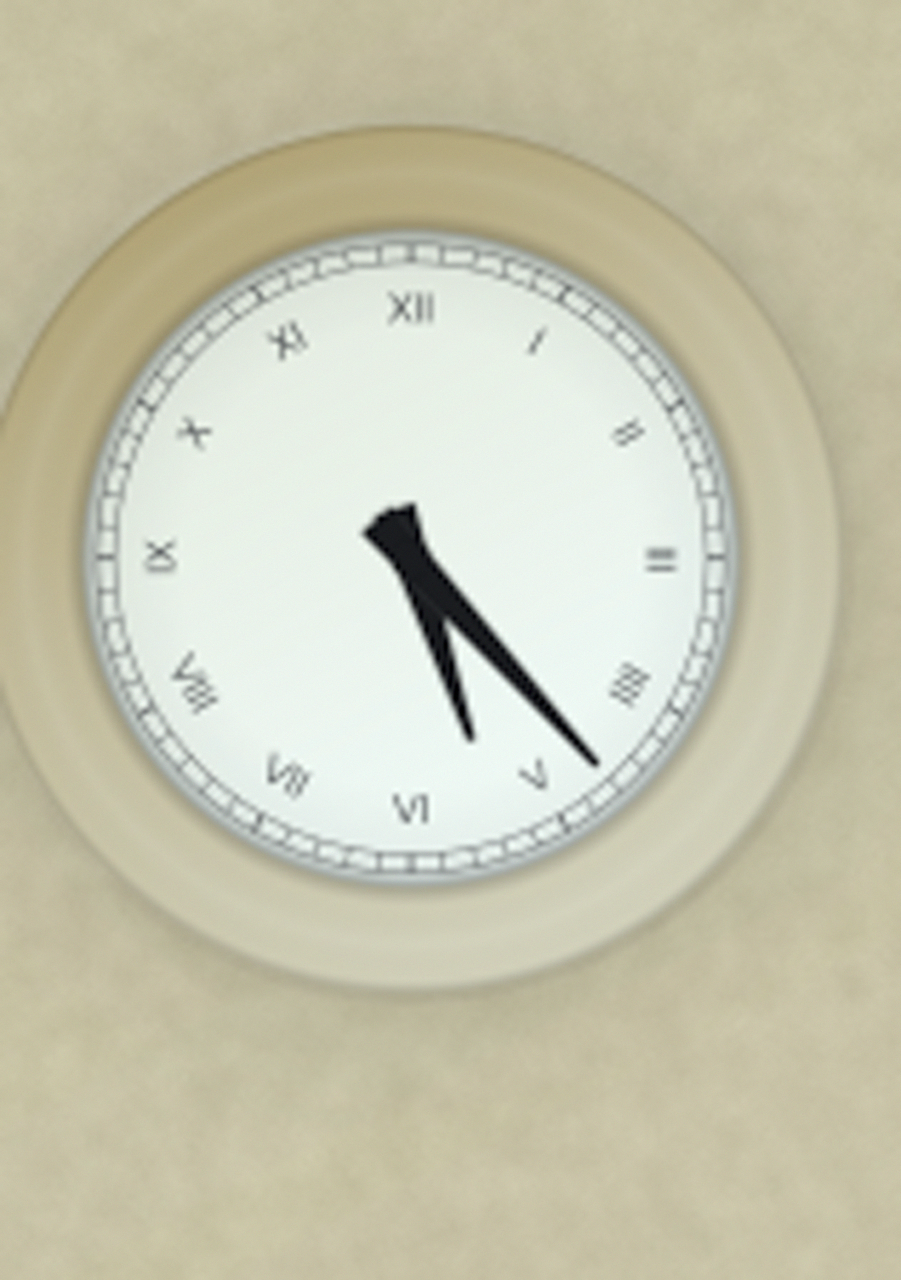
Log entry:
h=5 m=23
